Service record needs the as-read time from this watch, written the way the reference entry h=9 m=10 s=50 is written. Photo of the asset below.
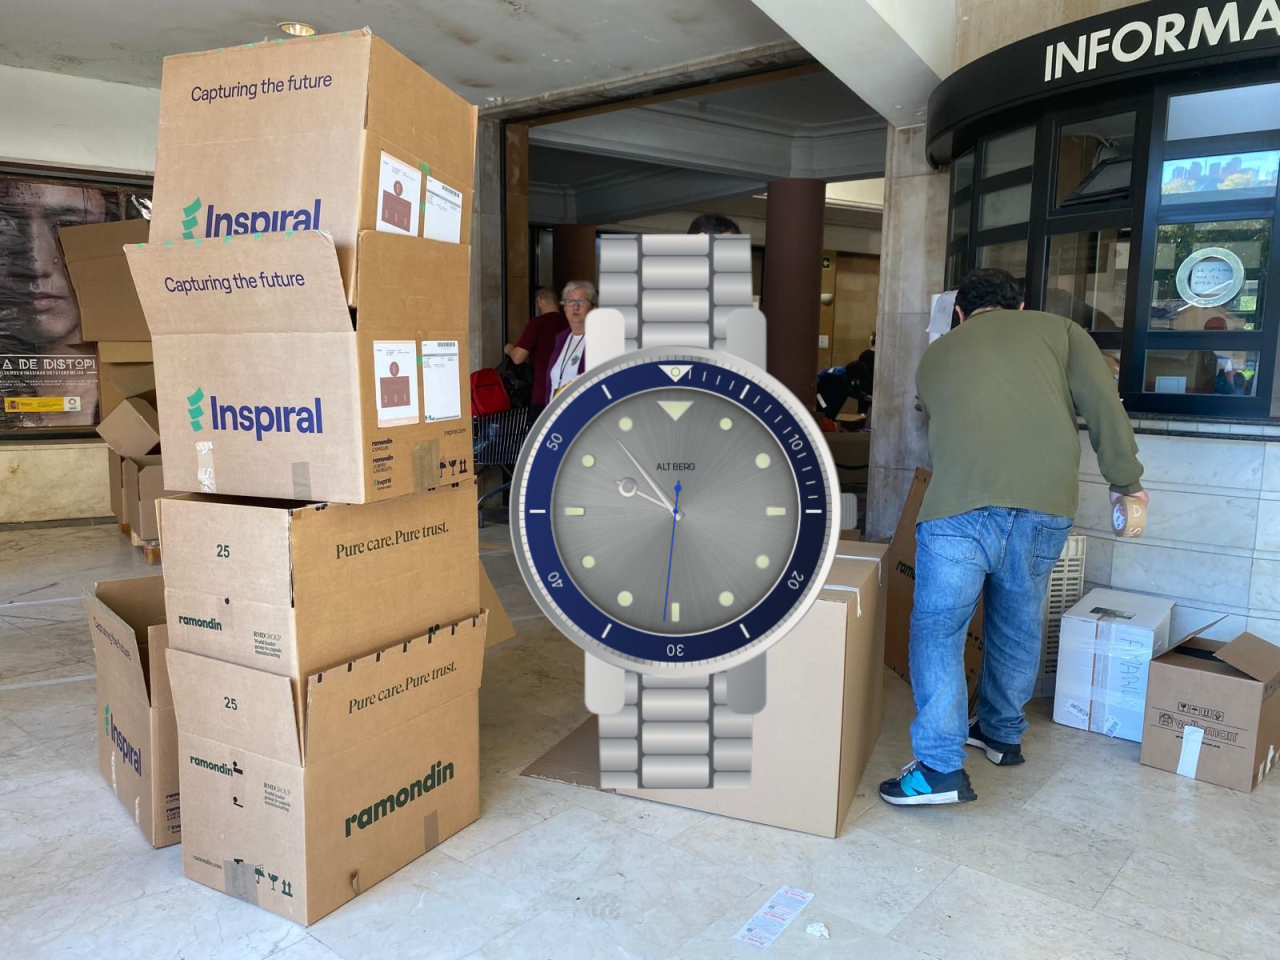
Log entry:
h=9 m=53 s=31
